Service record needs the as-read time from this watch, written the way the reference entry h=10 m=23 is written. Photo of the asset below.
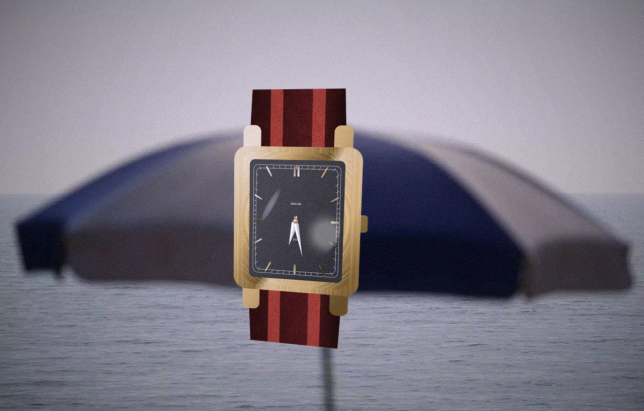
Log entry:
h=6 m=28
